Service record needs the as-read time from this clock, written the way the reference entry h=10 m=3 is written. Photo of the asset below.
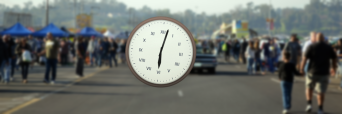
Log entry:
h=6 m=2
